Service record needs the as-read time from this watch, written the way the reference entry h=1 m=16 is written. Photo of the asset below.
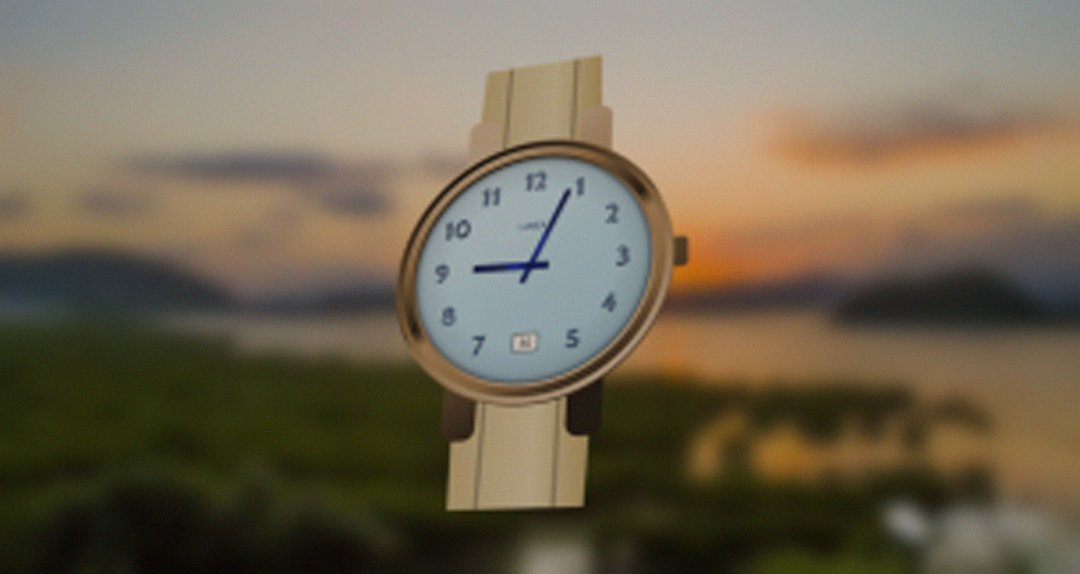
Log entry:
h=9 m=4
